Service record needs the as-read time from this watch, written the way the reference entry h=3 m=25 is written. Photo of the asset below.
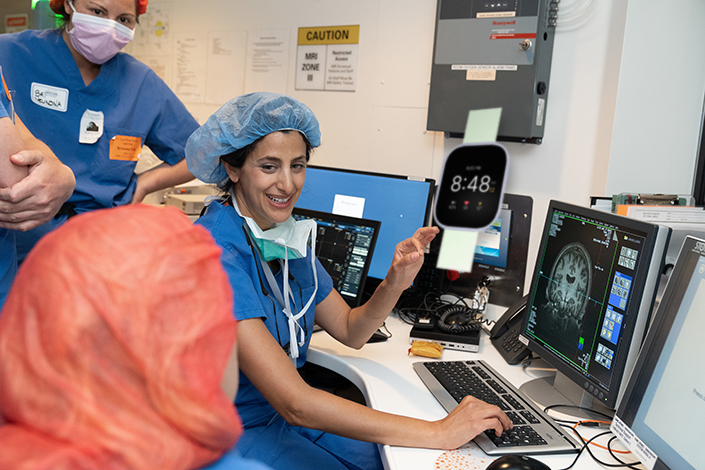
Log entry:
h=8 m=48
